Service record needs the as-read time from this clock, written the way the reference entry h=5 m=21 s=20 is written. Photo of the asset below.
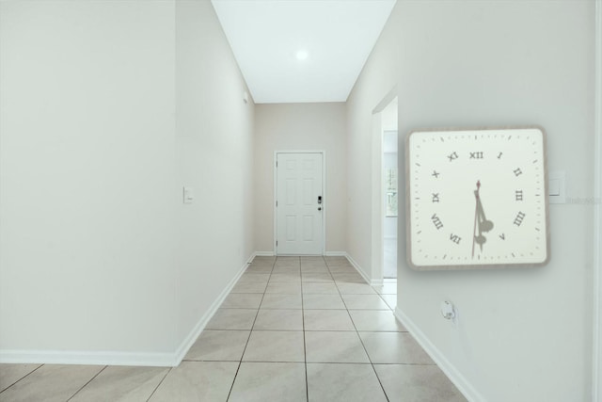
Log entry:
h=5 m=29 s=31
